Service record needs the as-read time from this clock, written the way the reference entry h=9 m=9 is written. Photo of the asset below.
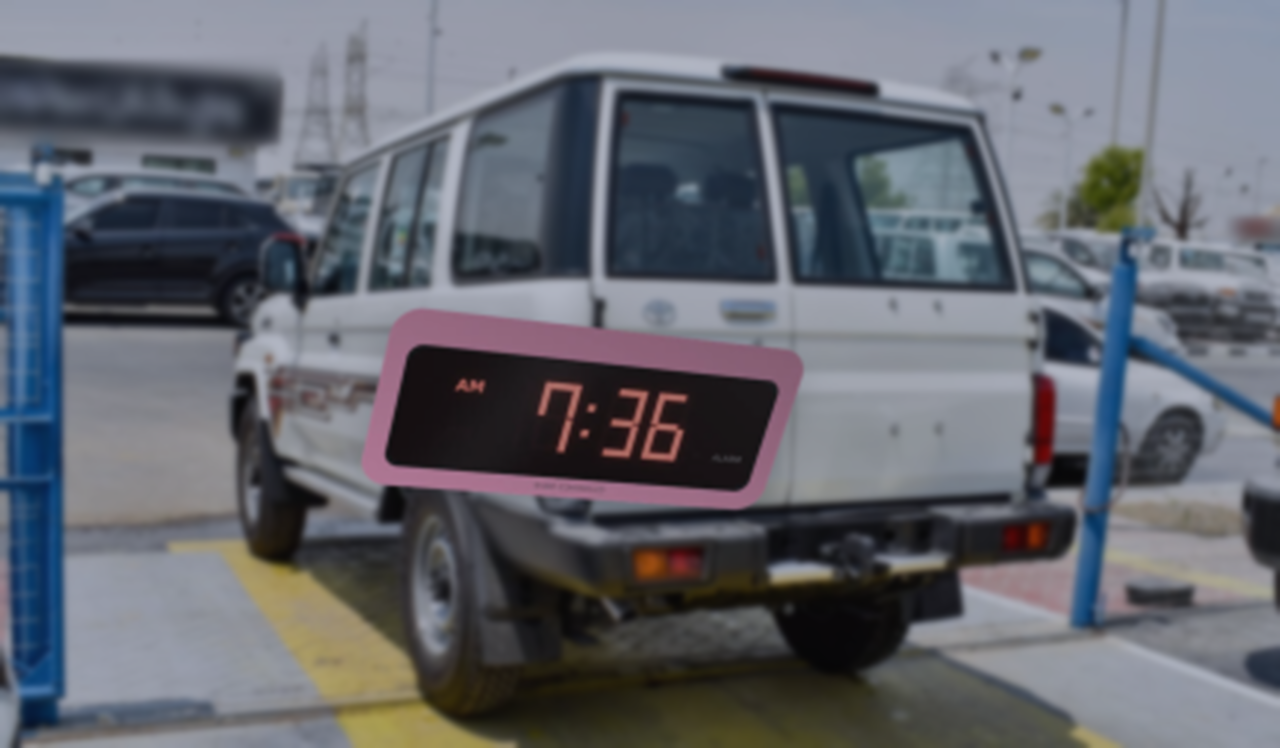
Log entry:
h=7 m=36
